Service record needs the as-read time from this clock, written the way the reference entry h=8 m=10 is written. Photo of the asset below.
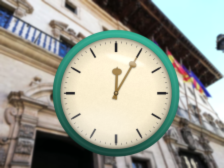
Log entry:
h=12 m=5
